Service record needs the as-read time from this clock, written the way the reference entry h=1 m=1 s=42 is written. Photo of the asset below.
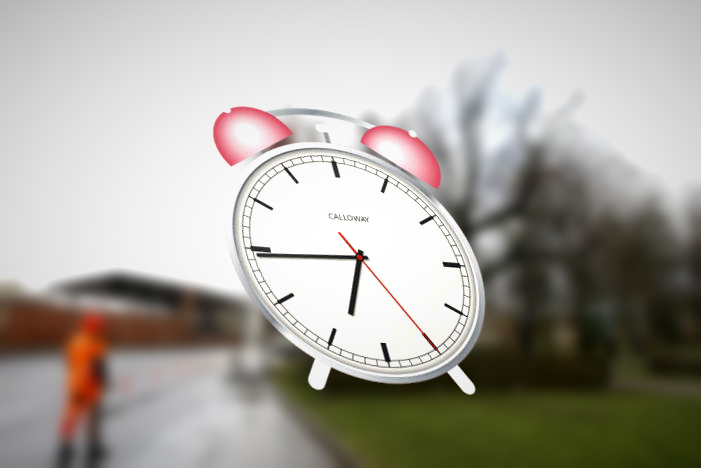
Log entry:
h=6 m=44 s=25
